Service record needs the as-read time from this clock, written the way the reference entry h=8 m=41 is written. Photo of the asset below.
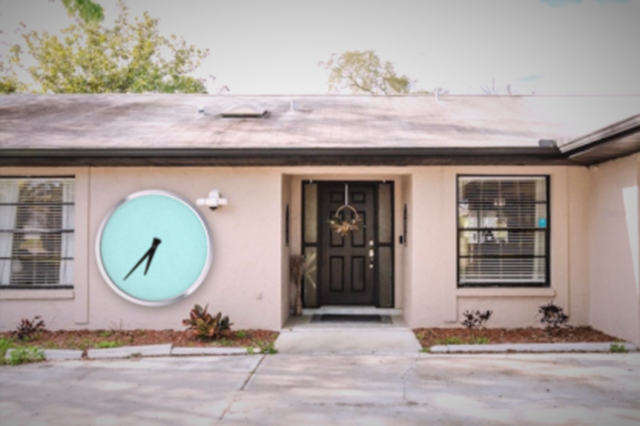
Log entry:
h=6 m=37
